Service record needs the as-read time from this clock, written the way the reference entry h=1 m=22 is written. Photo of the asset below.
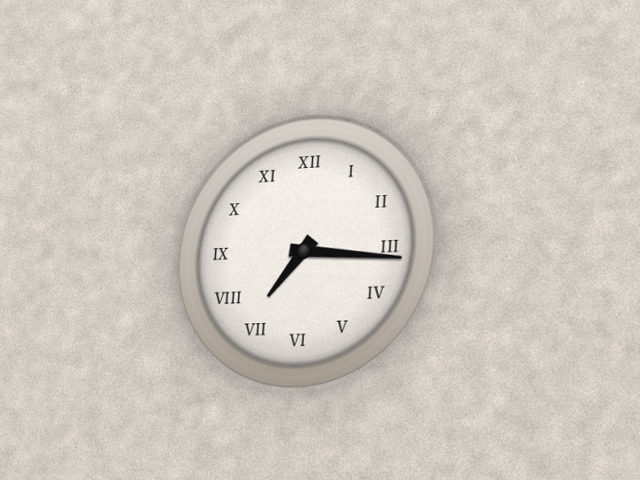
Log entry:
h=7 m=16
